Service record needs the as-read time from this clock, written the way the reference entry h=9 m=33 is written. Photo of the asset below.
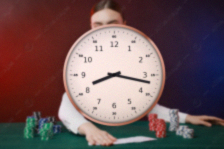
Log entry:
h=8 m=17
